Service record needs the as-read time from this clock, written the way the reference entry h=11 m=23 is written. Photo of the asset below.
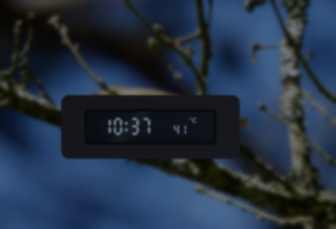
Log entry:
h=10 m=37
